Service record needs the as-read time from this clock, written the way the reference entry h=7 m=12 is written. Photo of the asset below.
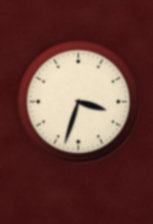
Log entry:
h=3 m=33
